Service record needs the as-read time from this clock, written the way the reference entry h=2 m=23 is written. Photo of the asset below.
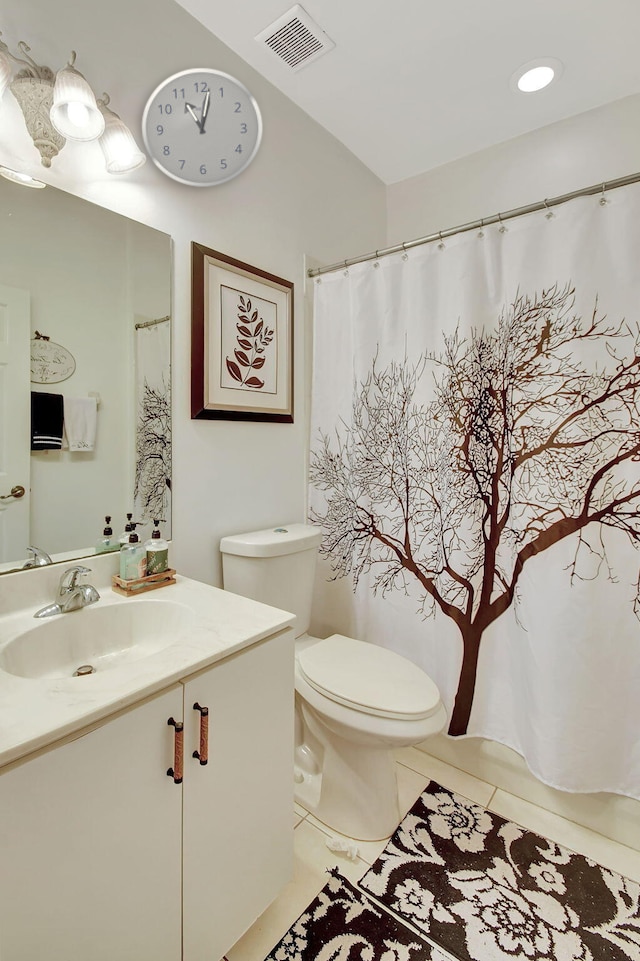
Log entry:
h=11 m=2
